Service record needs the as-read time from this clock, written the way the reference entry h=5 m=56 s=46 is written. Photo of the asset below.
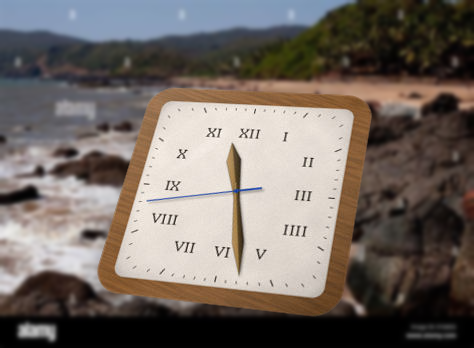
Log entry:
h=11 m=27 s=43
